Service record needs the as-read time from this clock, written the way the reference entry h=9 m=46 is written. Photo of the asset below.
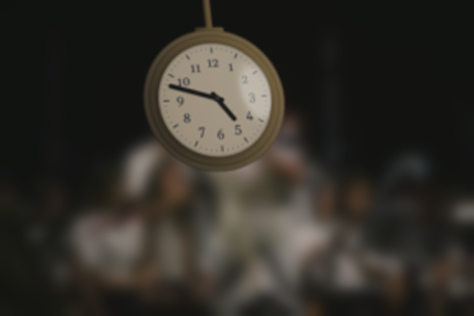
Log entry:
h=4 m=48
